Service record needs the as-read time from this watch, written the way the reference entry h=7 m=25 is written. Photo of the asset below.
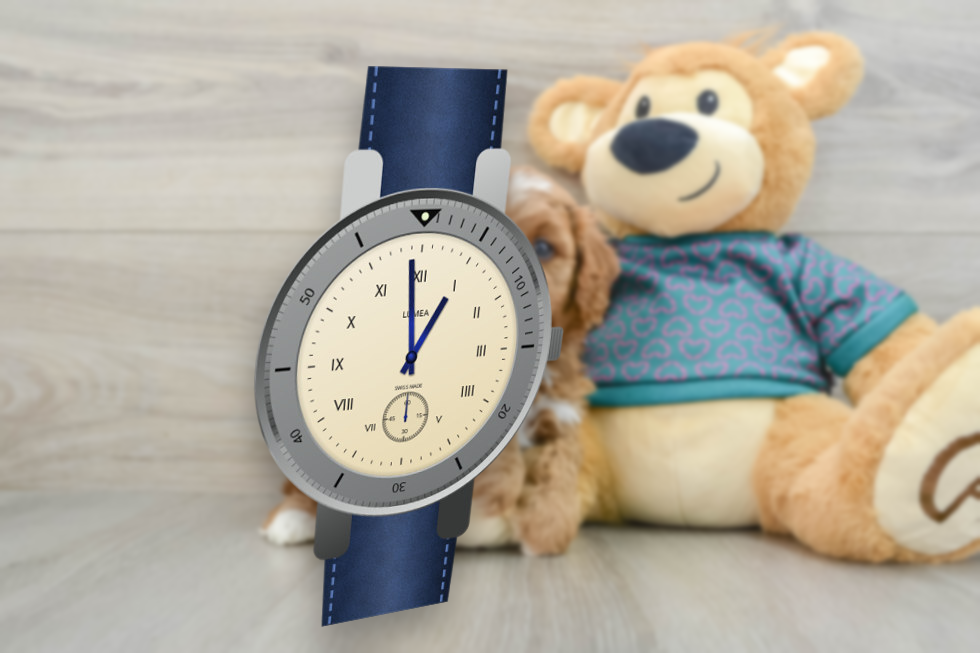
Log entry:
h=12 m=59
